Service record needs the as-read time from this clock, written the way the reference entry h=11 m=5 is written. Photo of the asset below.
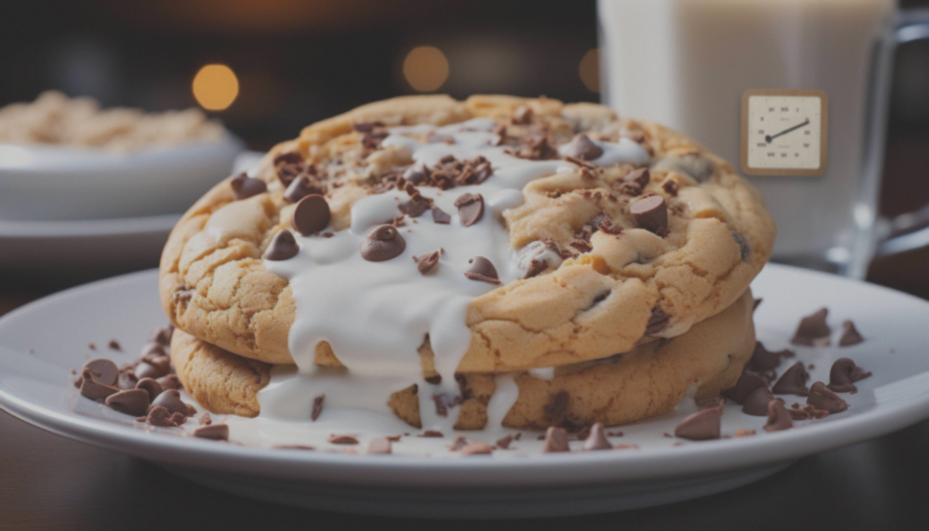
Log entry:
h=8 m=11
